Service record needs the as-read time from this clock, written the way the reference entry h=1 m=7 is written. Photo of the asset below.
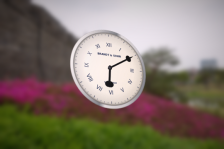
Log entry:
h=6 m=10
